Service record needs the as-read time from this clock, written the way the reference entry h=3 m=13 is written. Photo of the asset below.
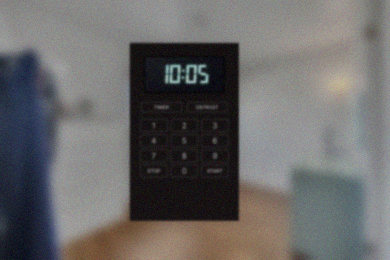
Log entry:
h=10 m=5
